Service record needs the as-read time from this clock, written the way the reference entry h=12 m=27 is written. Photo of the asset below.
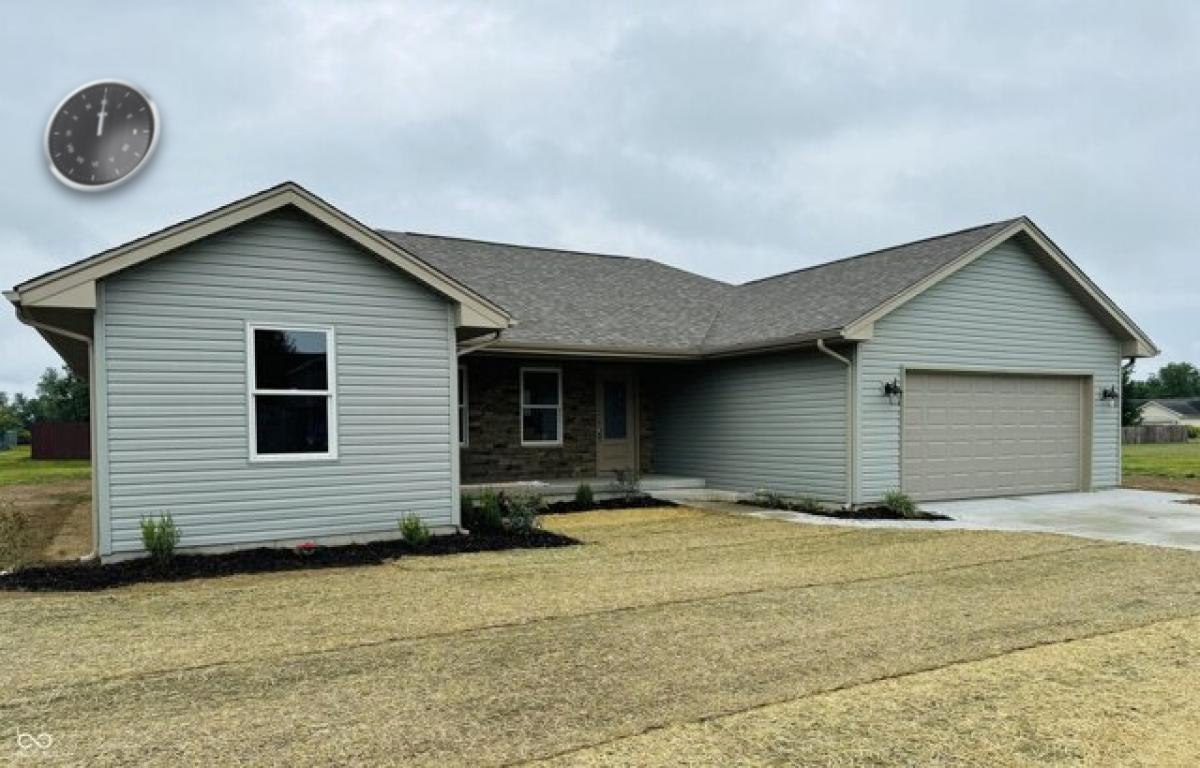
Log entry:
h=12 m=0
